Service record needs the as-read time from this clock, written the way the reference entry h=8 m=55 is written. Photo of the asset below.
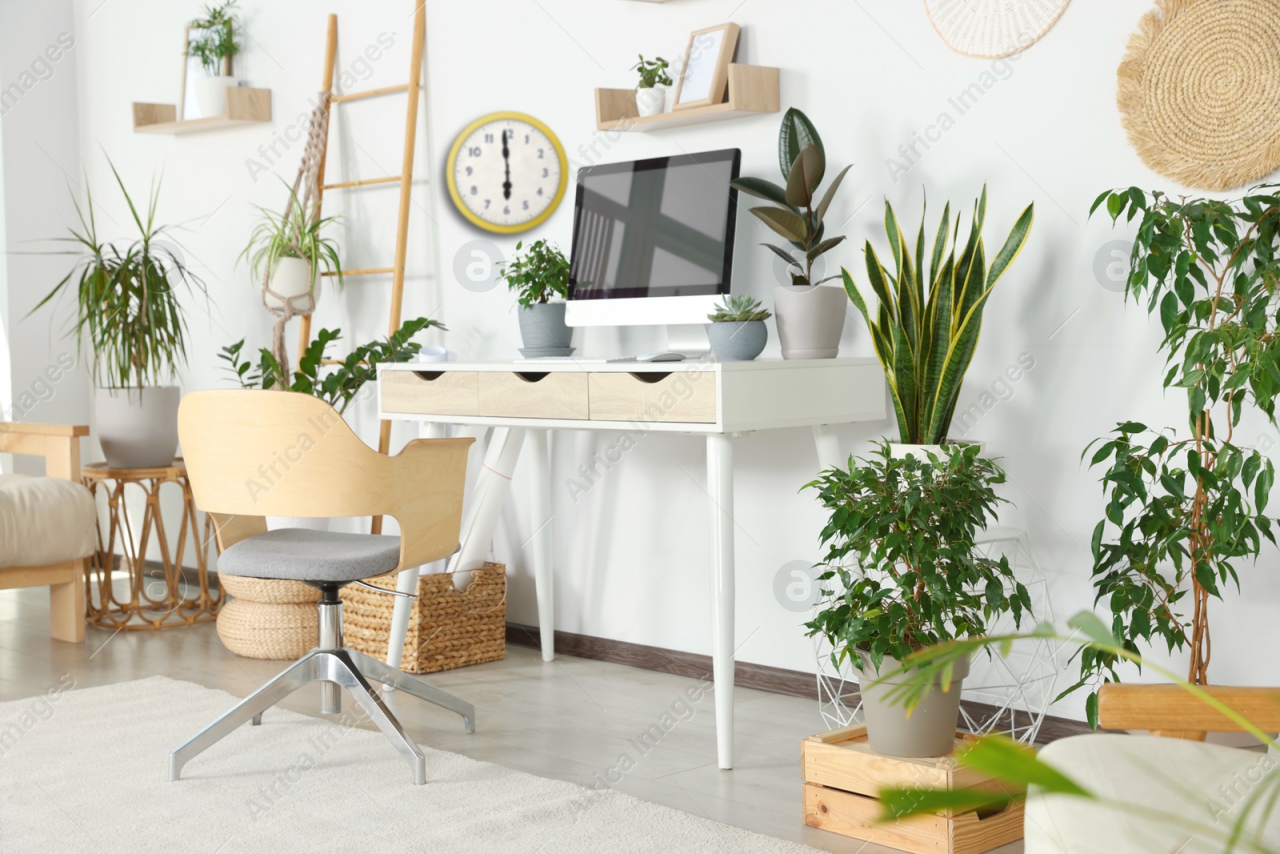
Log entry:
h=5 m=59
